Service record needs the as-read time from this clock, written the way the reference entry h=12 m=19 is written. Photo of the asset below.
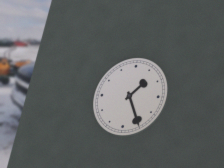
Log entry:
h=1 m=25
